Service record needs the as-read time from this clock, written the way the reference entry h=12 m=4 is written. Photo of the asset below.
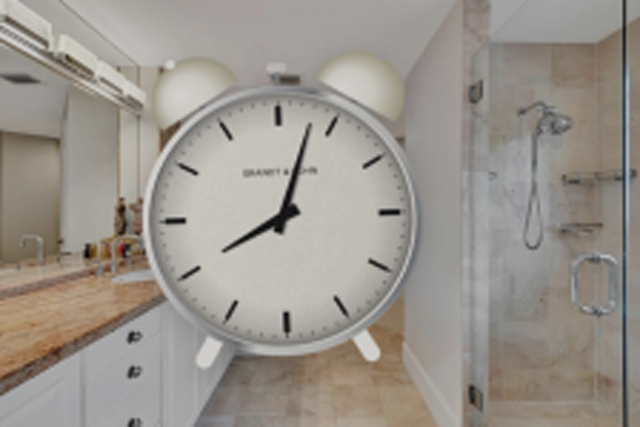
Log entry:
h=8 m=3
